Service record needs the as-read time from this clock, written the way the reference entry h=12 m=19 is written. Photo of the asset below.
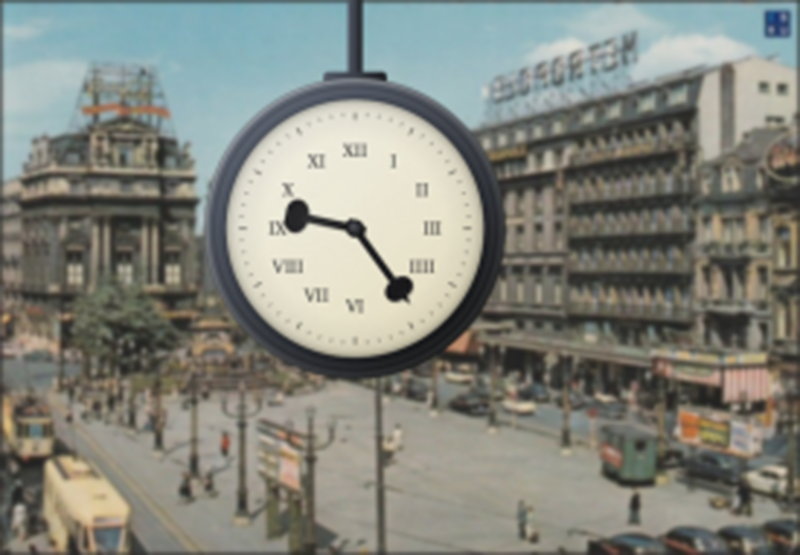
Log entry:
h=9 m=24
